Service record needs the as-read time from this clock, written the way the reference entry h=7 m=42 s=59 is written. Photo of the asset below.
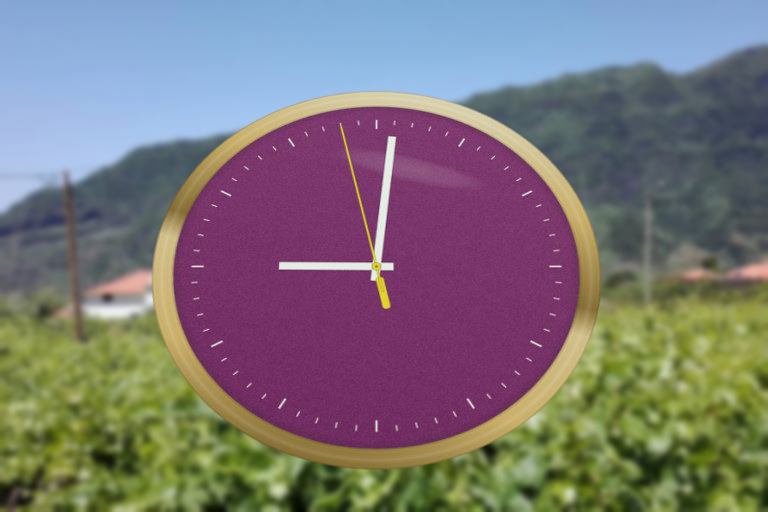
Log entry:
h=9 m=0 s=58
